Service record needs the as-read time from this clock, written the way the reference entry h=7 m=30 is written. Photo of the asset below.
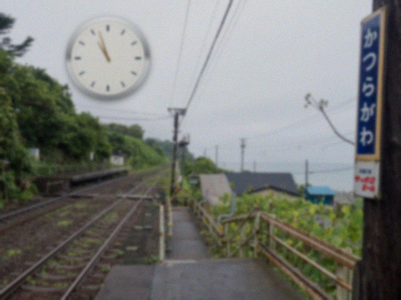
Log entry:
h=10 m=57
